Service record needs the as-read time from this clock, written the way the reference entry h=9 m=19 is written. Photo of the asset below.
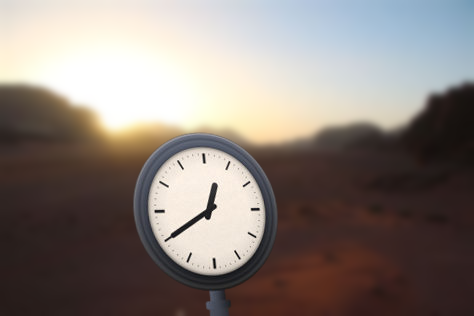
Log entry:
h=12 m=40
